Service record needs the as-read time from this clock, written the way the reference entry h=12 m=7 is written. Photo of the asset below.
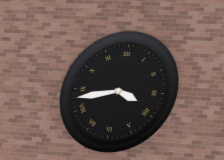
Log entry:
h=3 m=43
